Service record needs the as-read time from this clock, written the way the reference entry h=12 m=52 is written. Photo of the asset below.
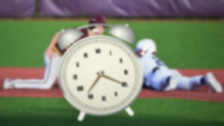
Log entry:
h=7 m=20
